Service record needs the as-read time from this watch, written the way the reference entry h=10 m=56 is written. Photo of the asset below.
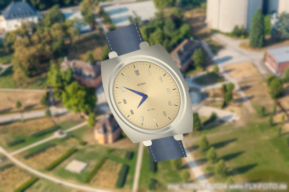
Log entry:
h=7 m=51
